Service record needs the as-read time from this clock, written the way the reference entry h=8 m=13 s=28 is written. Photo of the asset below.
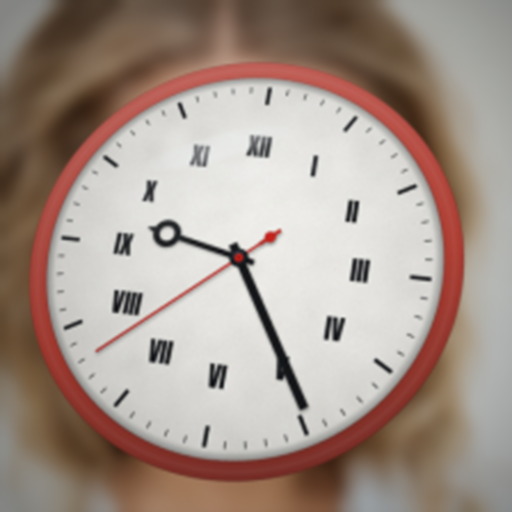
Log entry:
h=9 m=24 s=38
